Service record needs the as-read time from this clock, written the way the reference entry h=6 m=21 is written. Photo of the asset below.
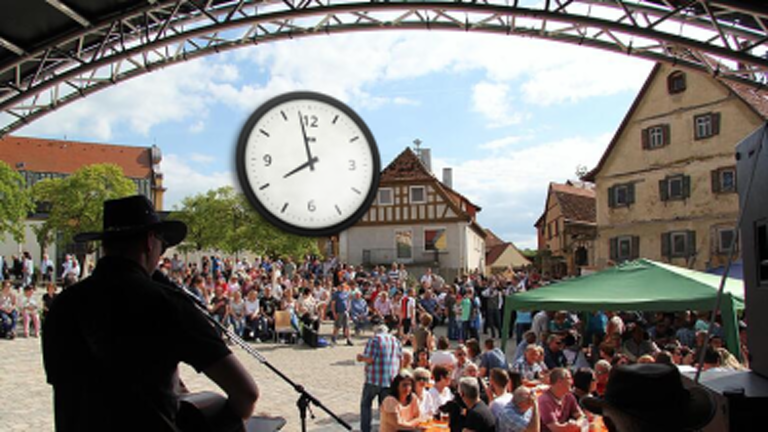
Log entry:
h=7 m=58
